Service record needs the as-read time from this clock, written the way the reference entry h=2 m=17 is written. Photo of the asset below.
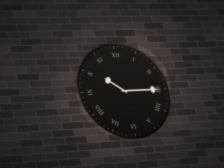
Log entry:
h=10 m=15
